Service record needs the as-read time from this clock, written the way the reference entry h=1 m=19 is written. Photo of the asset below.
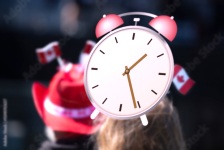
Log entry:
h=1 m=26
